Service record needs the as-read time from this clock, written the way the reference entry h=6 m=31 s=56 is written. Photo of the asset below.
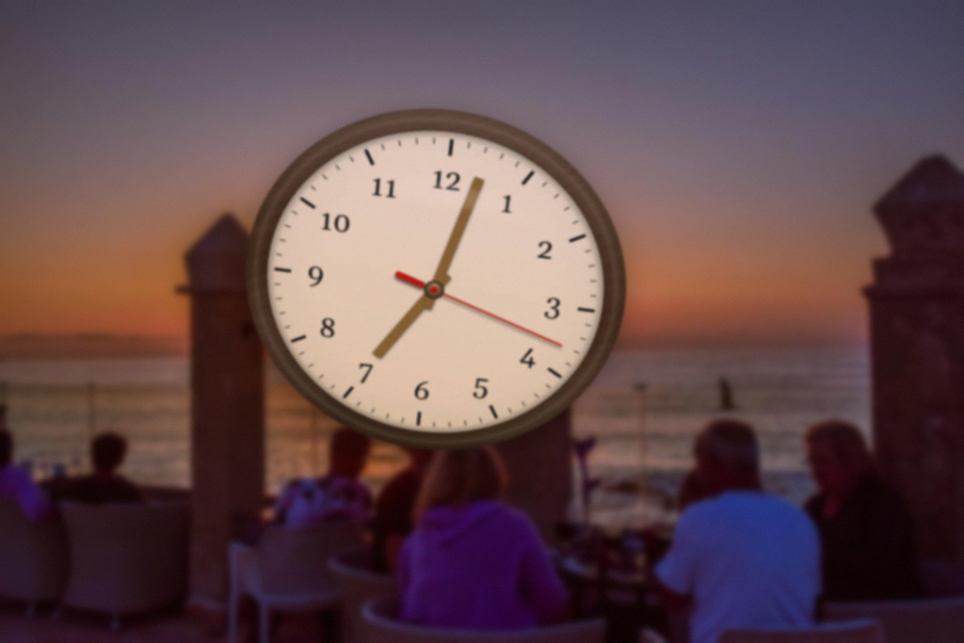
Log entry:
h=7 m=2 s=18
